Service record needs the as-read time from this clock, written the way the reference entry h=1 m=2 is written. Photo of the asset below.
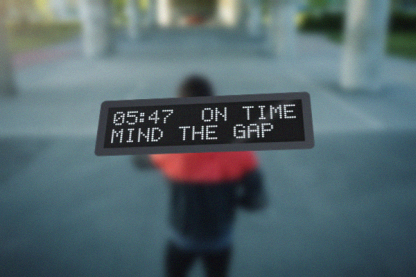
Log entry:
h=5 m=47
